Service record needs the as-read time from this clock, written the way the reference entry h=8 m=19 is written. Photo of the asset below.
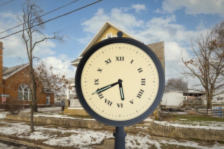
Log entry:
h=5 m=41
